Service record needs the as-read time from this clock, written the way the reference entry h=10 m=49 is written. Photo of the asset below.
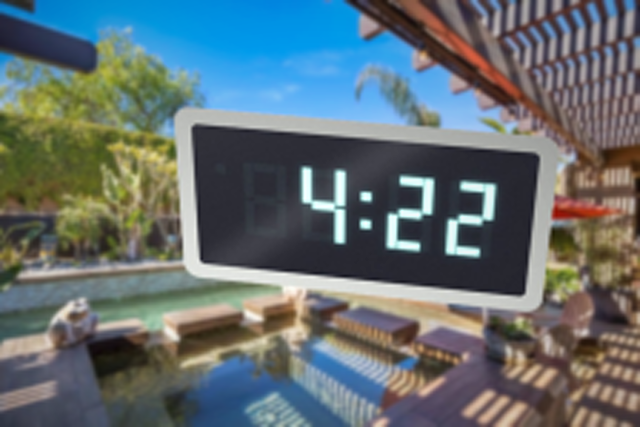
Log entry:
h=4 m=22
